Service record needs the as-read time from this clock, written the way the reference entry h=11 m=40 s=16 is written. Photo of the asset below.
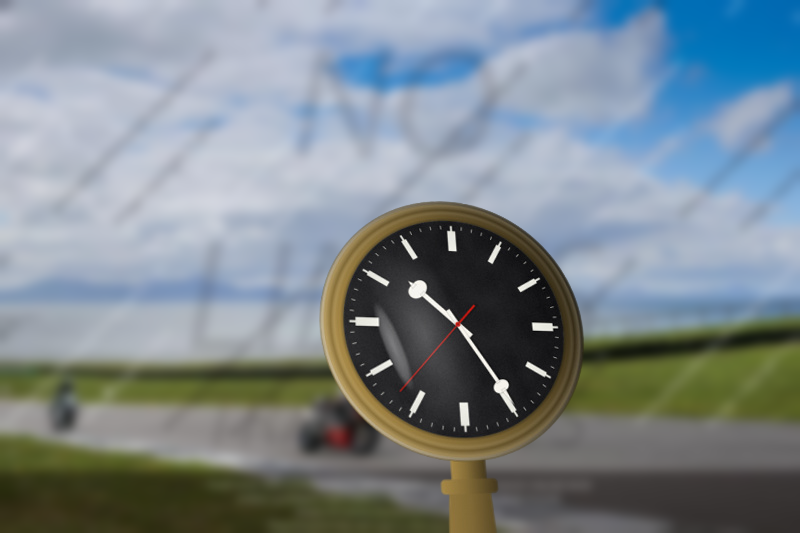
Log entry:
h=10 m=24 s=37
